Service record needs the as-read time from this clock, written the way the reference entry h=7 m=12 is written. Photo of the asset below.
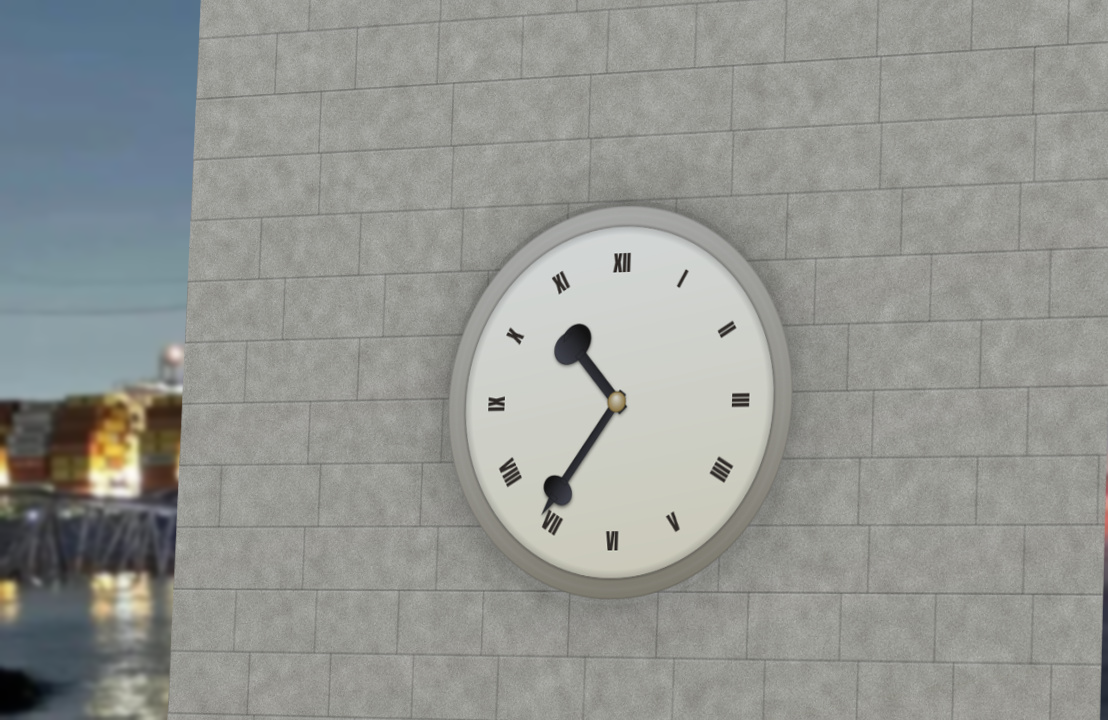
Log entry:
h=10 m=36
